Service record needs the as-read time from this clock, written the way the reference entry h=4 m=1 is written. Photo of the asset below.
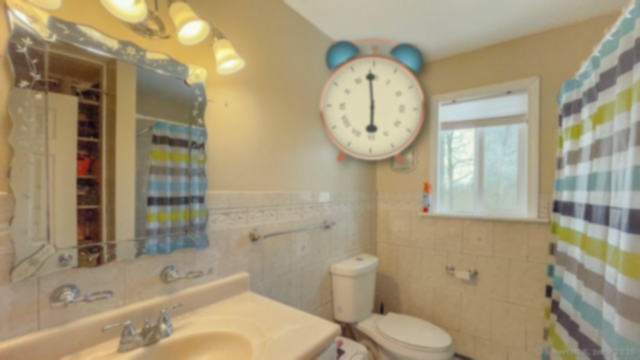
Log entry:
h=5 m=59
